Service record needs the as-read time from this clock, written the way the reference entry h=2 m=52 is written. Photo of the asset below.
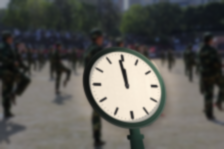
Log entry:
h=11 m=59
